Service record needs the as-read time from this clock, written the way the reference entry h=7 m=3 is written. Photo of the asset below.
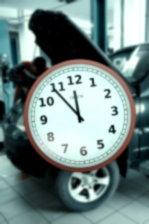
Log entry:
h=11 m=54
